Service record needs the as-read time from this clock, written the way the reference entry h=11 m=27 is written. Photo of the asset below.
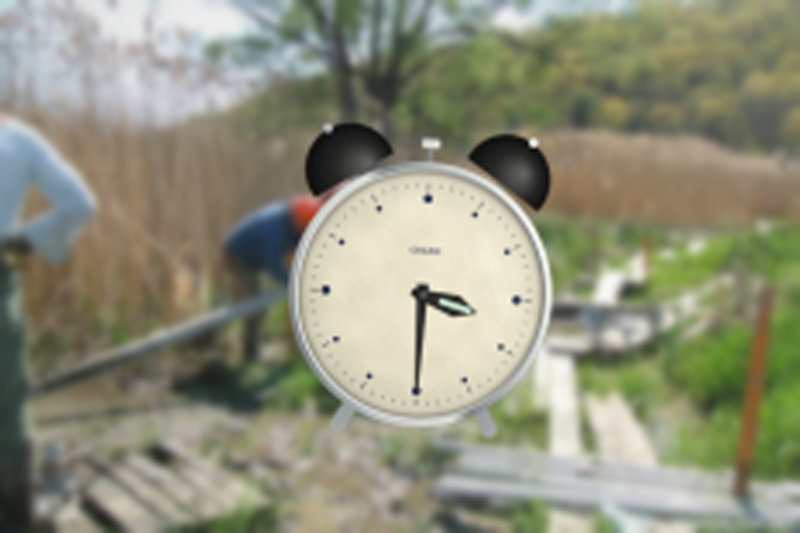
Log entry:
h=3 m=30
